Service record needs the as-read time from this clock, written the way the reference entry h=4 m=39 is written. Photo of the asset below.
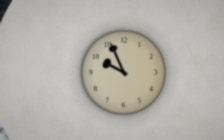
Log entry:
h=9 m=56
